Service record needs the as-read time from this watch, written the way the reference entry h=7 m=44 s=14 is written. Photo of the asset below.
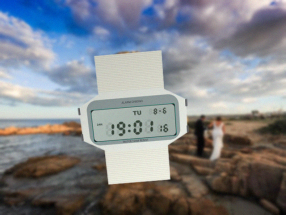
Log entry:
h=19 m=1 s=16
